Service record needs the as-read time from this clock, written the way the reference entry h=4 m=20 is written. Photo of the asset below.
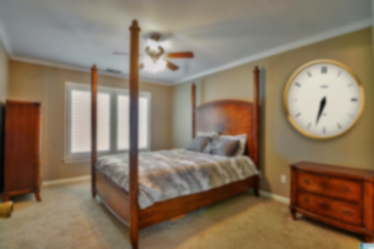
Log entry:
h=6 m=33
